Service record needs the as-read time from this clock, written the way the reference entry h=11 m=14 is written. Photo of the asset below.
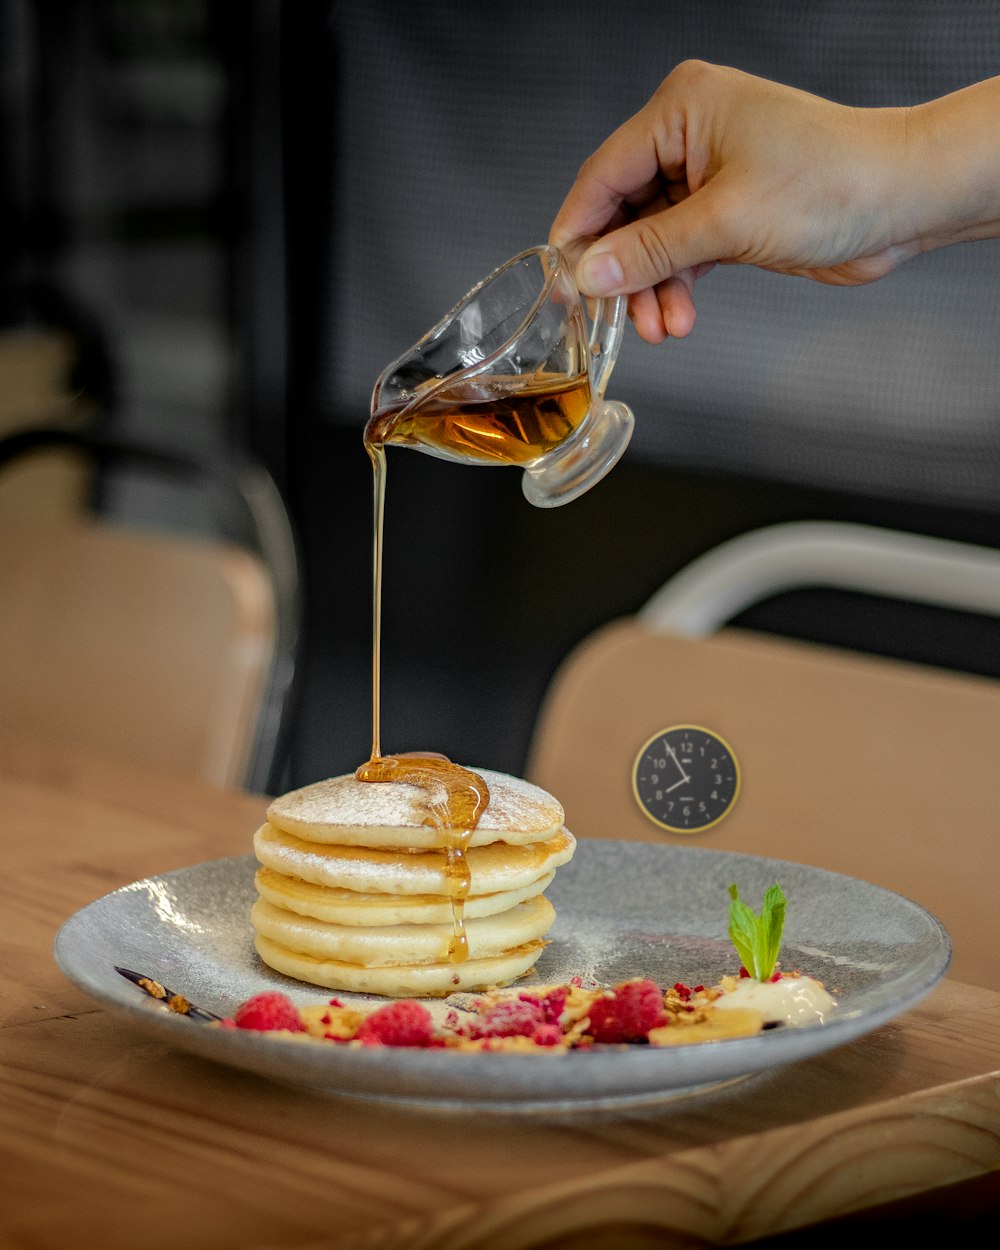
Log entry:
h=7 m=55
